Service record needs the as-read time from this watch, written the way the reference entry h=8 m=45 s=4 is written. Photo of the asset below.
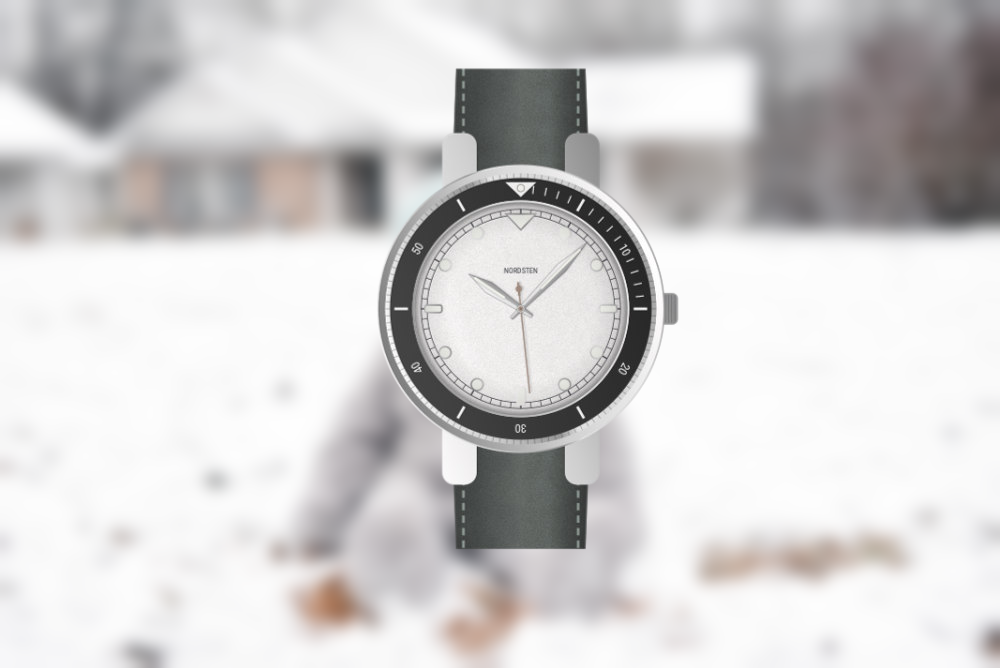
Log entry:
h=10 m=7 s=29
